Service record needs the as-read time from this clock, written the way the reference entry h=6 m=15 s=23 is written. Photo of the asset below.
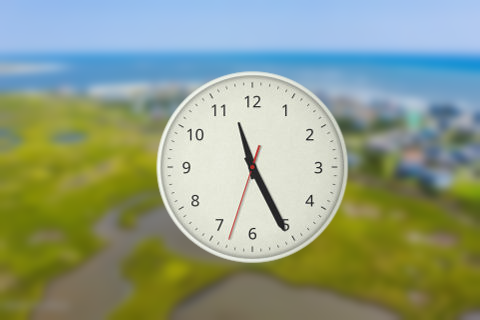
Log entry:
h=11 m=25 s=33
